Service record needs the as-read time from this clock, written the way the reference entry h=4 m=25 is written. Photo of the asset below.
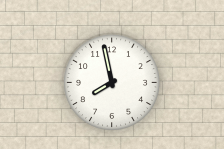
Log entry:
h=7 m=58
